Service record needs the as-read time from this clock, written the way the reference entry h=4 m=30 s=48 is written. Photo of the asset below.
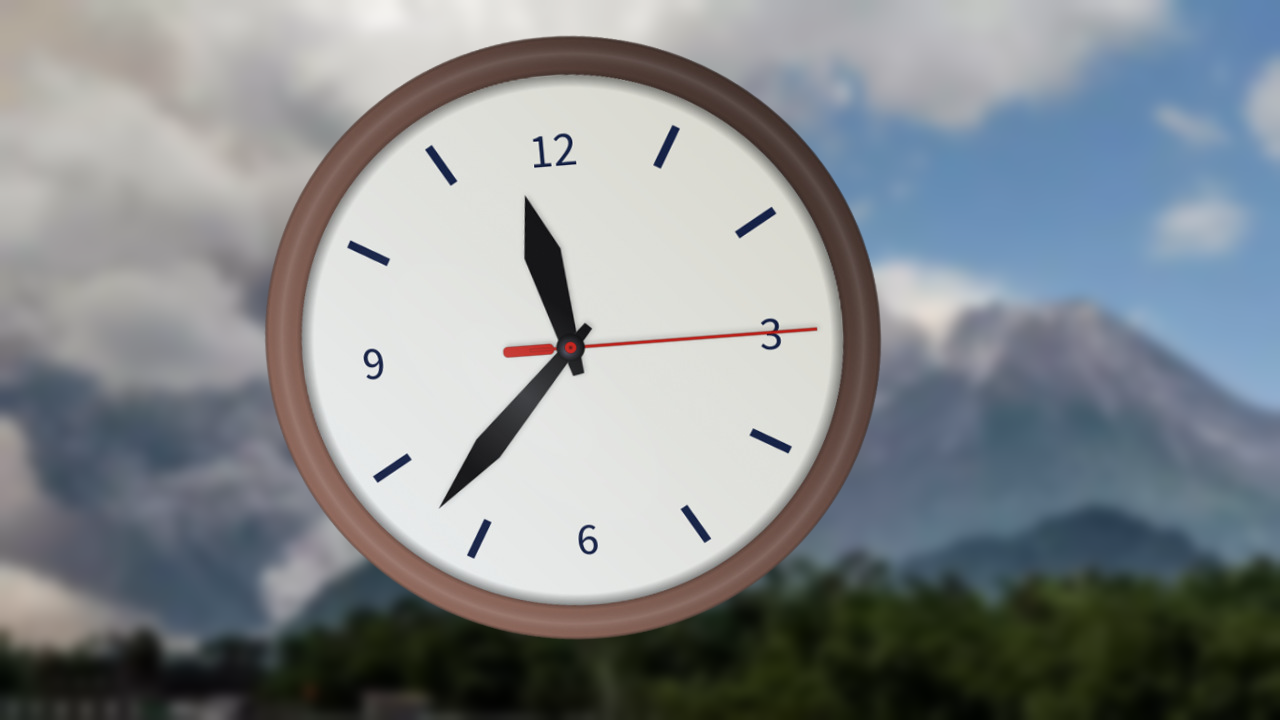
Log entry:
h=11 m=37 s=15
